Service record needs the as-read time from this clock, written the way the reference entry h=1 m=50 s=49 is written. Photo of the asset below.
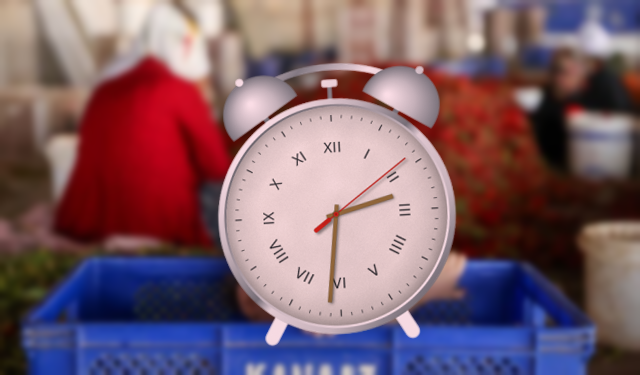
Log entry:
h=2 m=31 s=9
